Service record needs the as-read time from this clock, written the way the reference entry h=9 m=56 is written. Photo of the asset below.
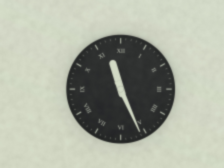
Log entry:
h=11 m=26
